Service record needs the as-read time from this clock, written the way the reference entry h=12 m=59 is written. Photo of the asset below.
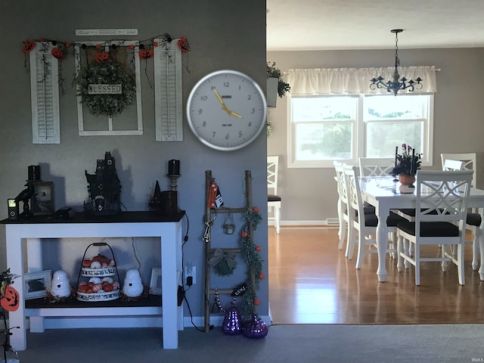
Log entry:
h=3 m=55
